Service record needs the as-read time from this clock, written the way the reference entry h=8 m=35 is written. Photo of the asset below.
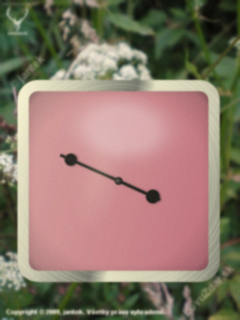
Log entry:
h=3 m=49
